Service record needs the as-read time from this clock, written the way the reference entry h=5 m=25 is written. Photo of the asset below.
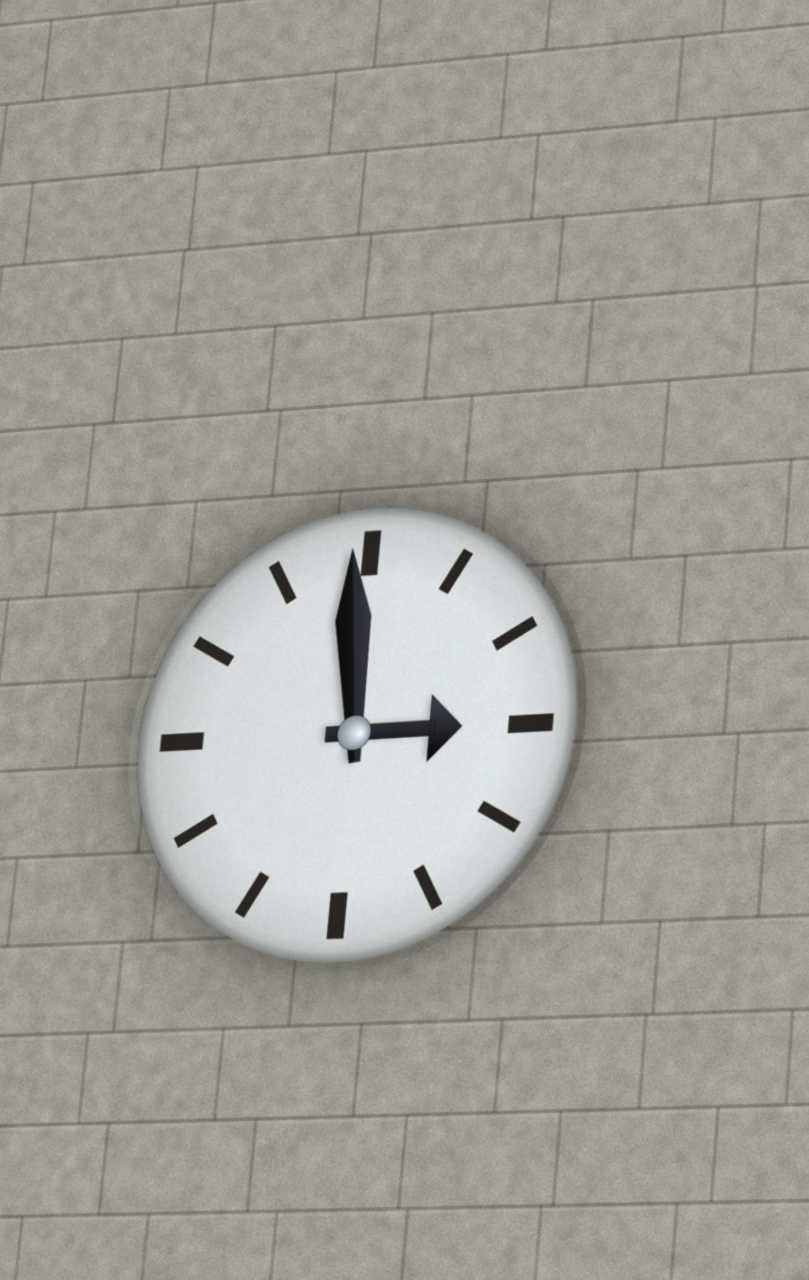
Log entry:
h=2 m=59
